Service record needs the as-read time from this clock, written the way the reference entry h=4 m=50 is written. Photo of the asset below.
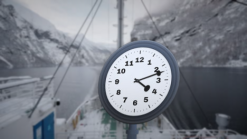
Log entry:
h=4 m=12
